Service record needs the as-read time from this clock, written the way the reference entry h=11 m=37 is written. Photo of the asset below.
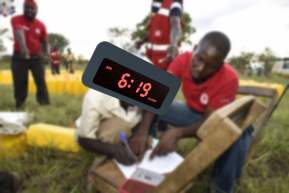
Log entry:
h=6 m=19
